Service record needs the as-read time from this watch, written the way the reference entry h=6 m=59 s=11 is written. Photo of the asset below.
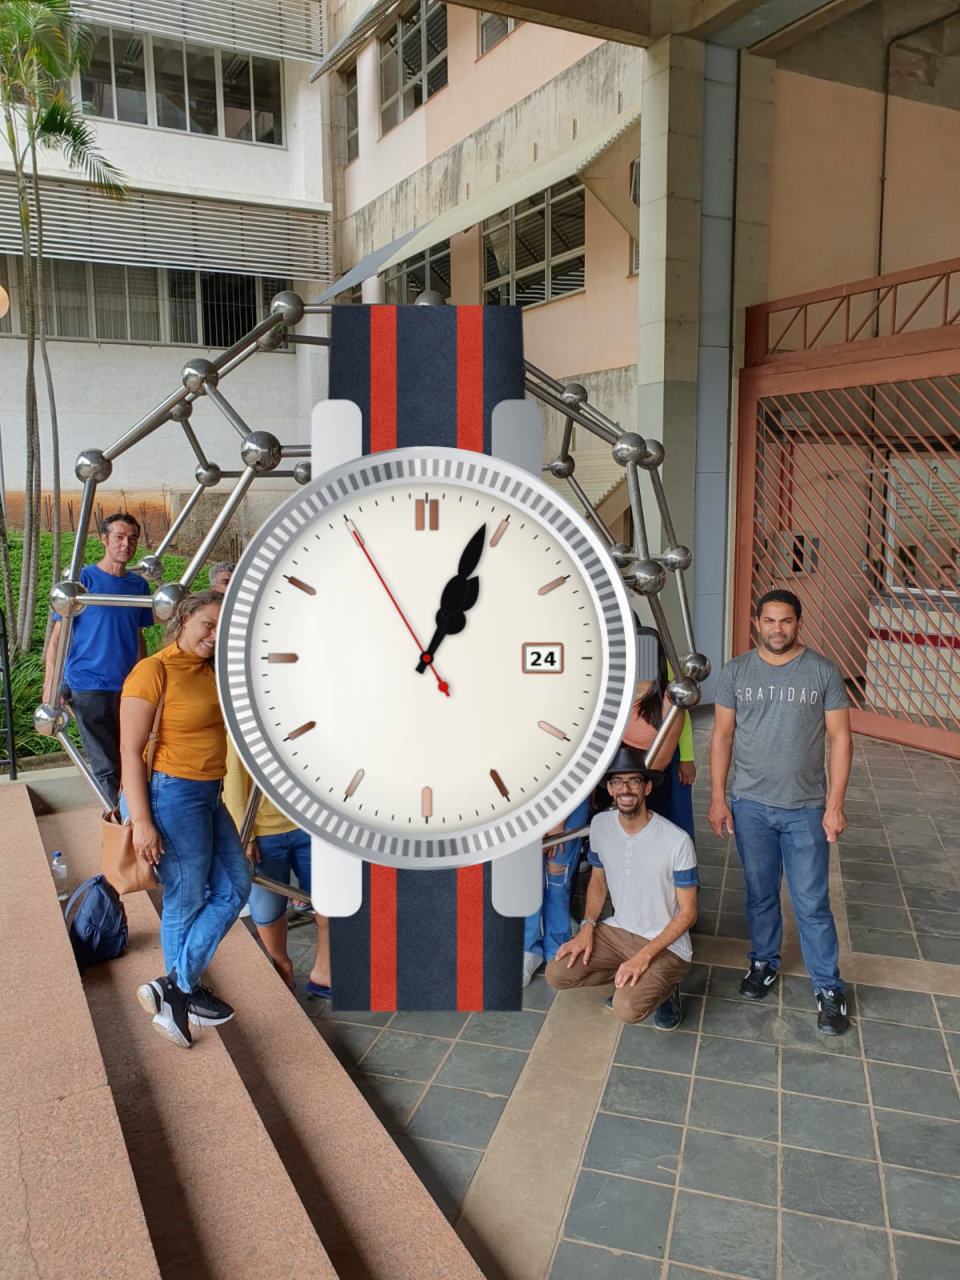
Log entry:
h=1 m=3 s=55
